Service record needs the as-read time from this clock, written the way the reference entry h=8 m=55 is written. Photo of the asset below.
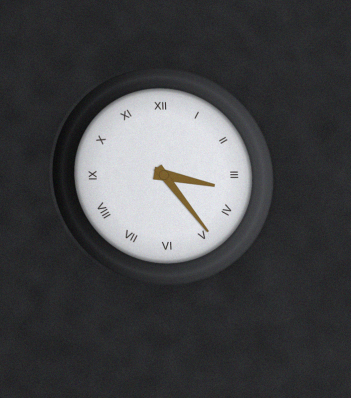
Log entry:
h=3 m=24
